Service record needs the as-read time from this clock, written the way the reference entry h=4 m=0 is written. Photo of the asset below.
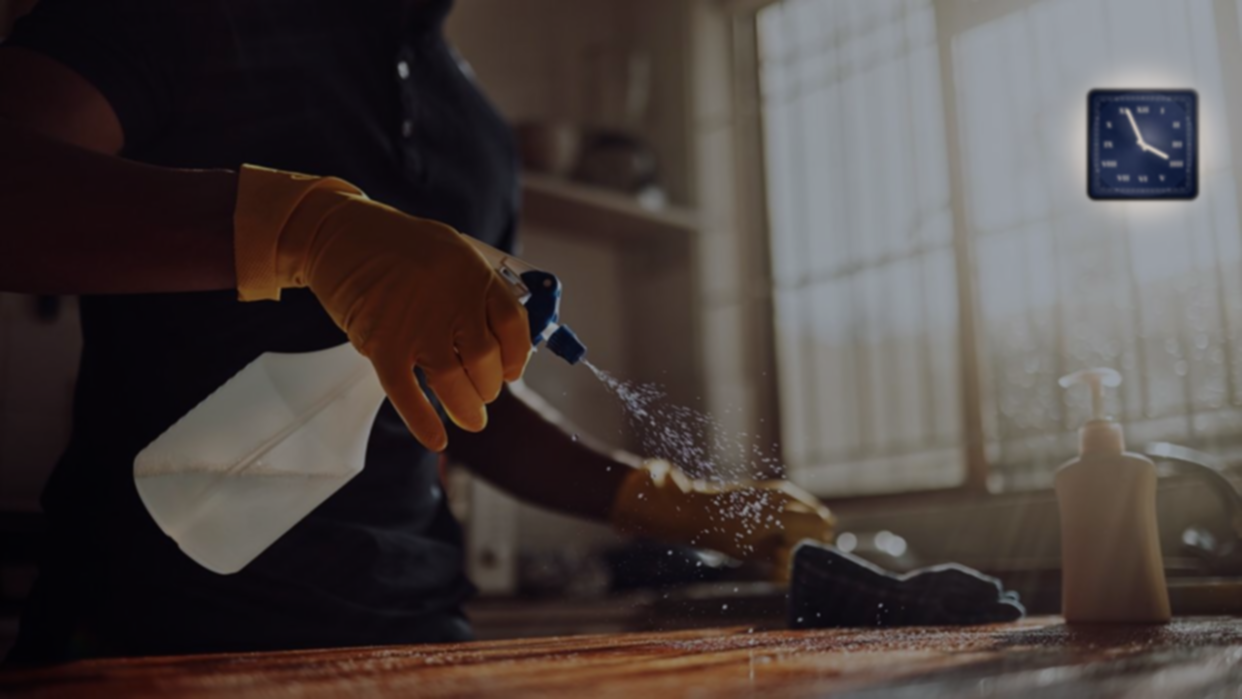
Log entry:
h=3 m=56
